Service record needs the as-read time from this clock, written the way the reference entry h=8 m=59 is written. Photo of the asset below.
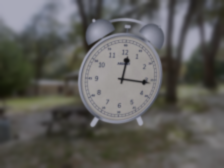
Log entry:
h=12 m=16
